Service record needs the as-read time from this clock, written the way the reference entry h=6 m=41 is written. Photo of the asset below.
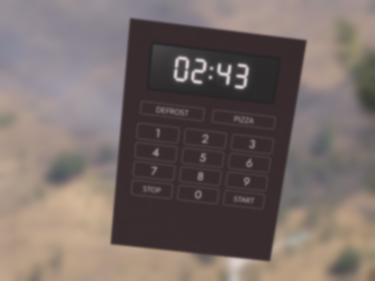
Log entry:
h=2 m=43
